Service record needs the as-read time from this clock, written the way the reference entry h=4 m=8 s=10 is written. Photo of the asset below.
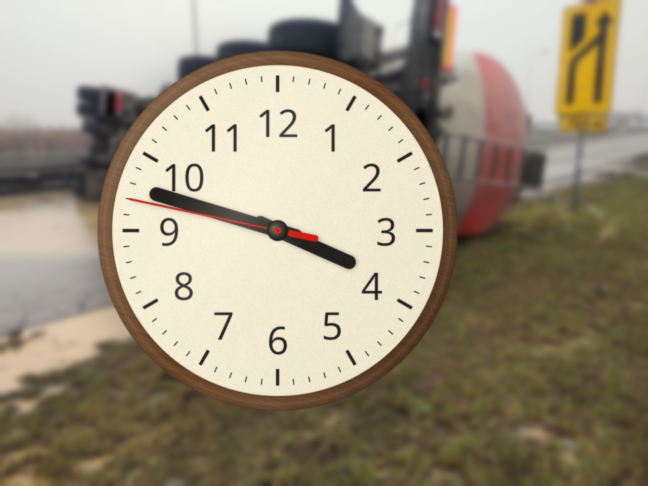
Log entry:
h=3 m=47 s=47
